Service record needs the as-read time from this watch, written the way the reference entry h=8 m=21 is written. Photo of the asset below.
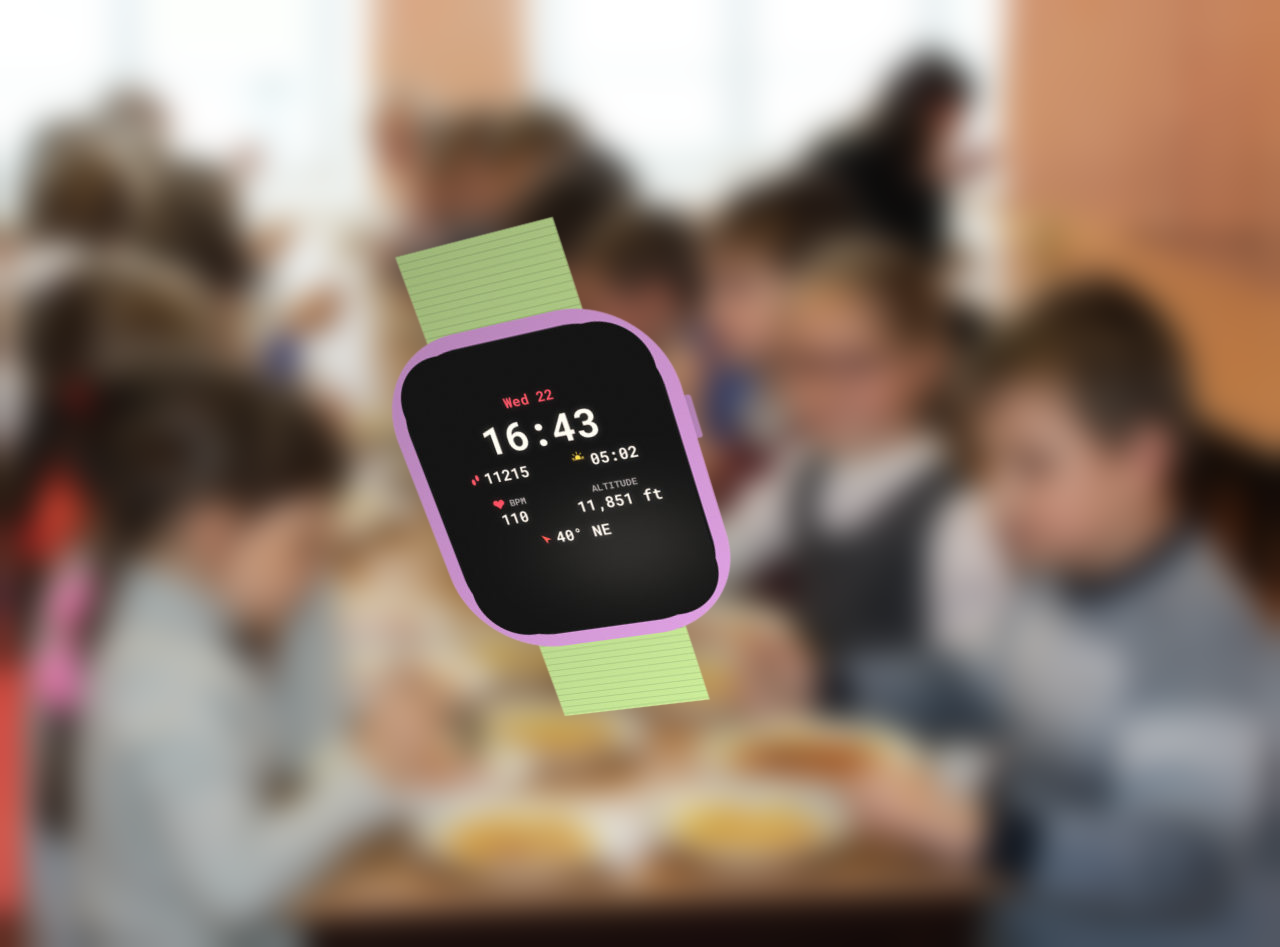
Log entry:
h=16 m=43
